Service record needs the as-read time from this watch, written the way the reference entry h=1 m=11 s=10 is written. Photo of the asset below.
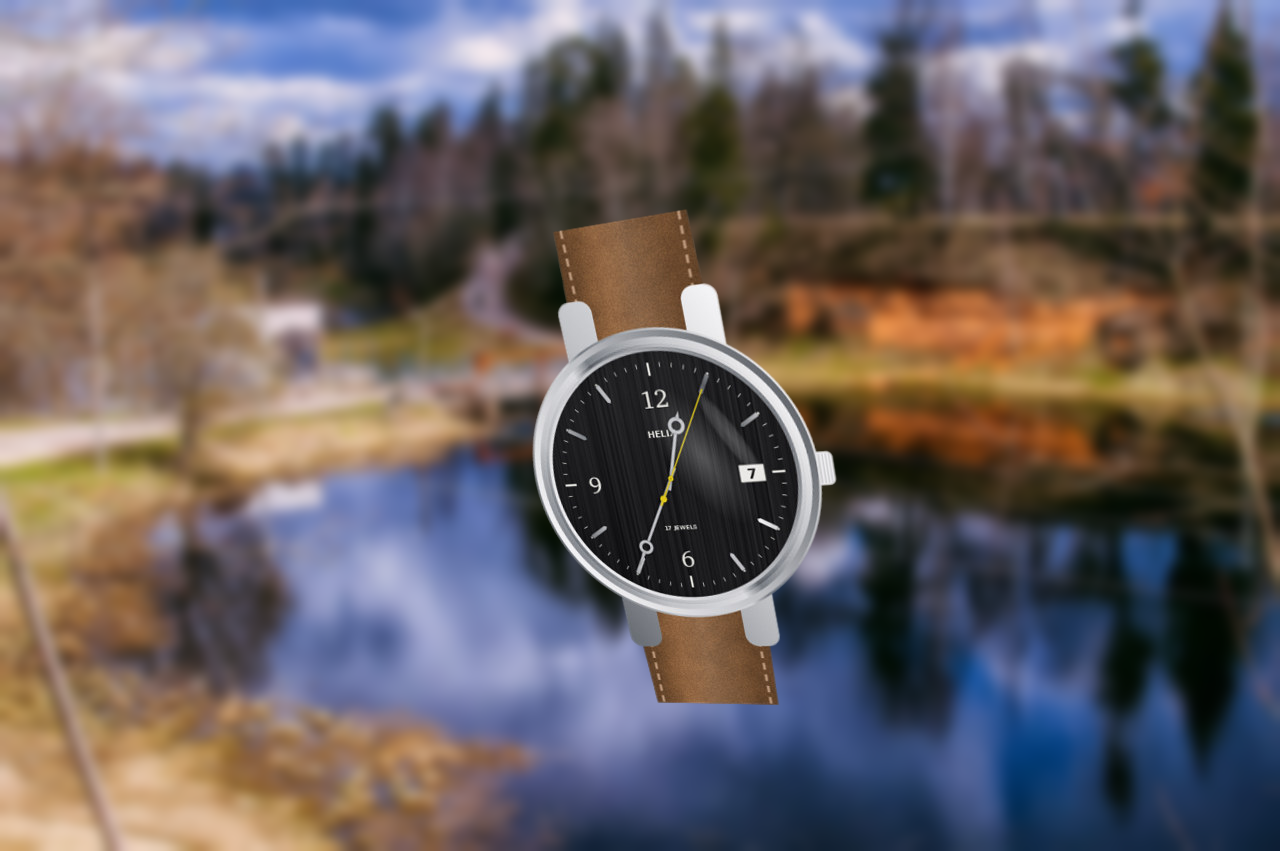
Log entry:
h=12 m=35 s=5
